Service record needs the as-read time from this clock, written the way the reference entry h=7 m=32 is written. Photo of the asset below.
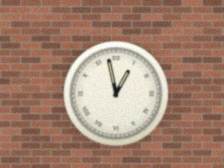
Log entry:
h=12 m=58
